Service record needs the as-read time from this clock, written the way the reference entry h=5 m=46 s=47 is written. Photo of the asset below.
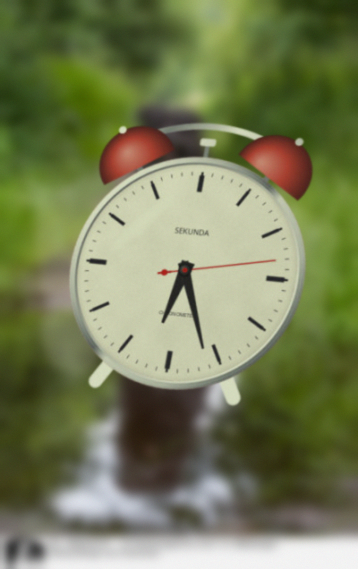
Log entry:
h=6 m=26 s=13
